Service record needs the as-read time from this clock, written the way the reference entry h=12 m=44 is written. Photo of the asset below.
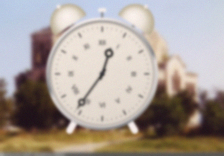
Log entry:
h=12 m=36
